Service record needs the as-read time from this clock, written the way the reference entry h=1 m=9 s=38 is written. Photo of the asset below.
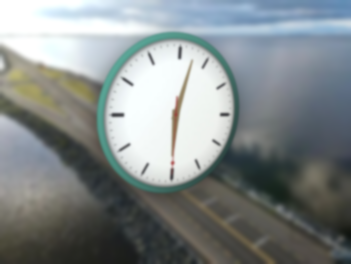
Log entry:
h=6 m=2 s=30
